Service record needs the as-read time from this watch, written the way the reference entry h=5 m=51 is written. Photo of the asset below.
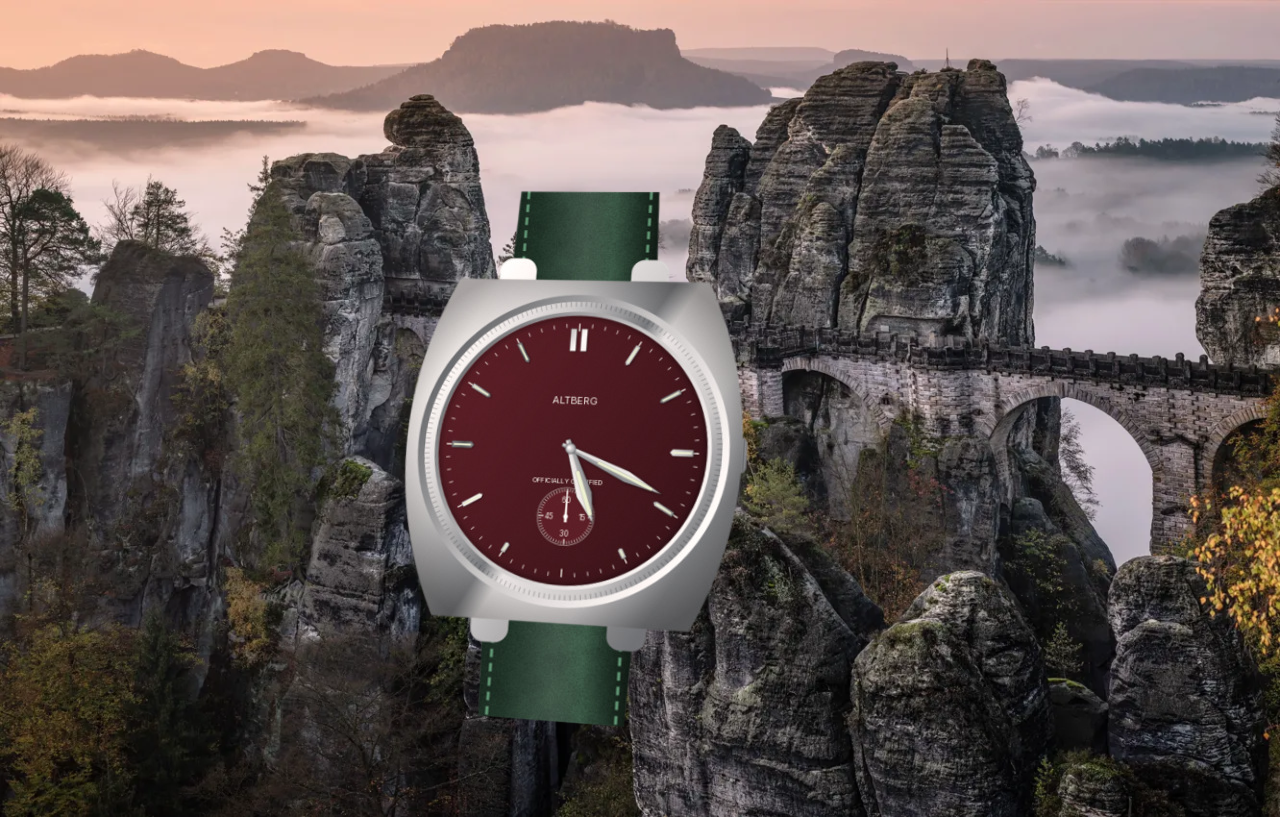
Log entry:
h=5 m=19
